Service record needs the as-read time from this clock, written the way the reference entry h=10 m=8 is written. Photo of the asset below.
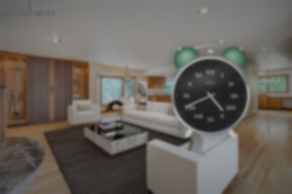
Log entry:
h=4 m=41
